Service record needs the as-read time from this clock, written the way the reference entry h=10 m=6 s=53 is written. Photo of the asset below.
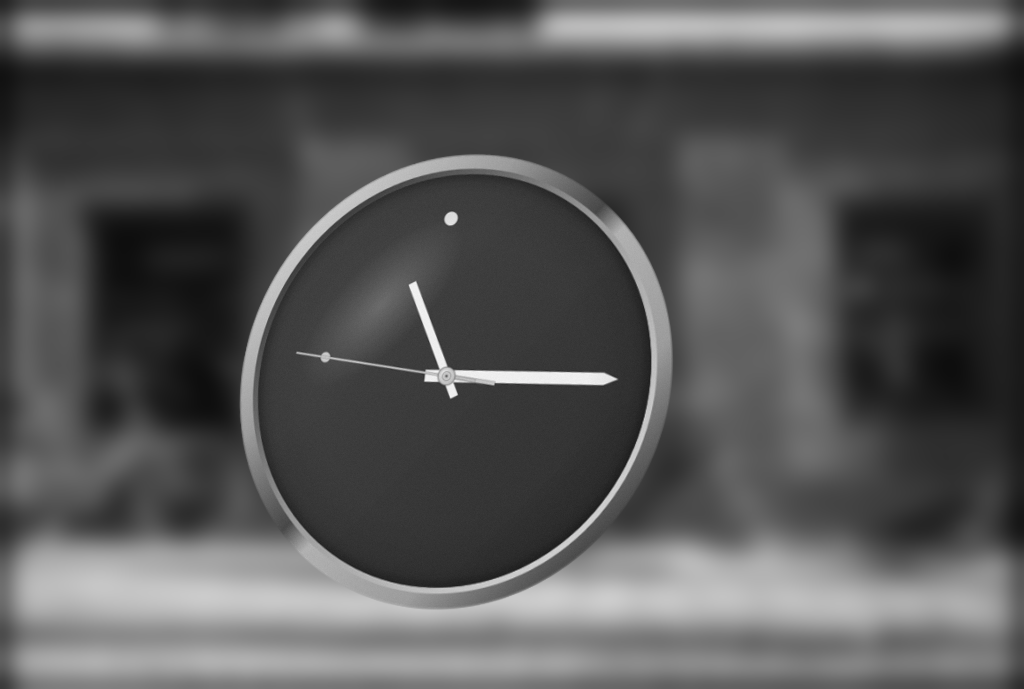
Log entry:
h=11 m=15 s=47
